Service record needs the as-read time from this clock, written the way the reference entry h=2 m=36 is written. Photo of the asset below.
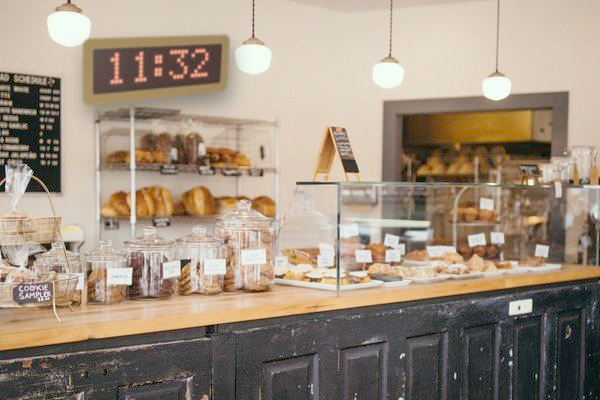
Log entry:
h=11 m=32
